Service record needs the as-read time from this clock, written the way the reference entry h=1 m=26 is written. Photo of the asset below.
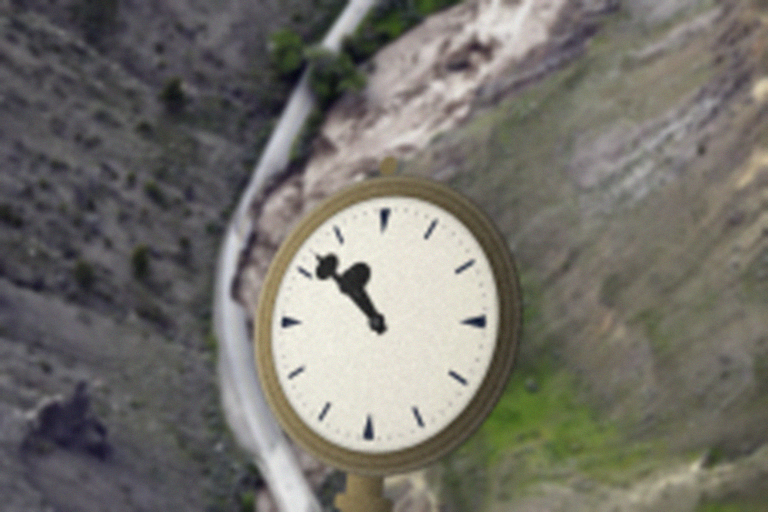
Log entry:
h=10 m=52
